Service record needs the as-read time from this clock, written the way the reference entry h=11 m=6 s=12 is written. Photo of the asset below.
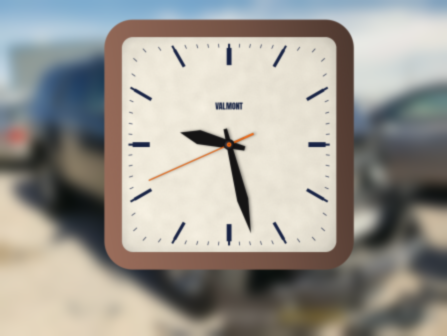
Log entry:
h=9 m=27 s=41
